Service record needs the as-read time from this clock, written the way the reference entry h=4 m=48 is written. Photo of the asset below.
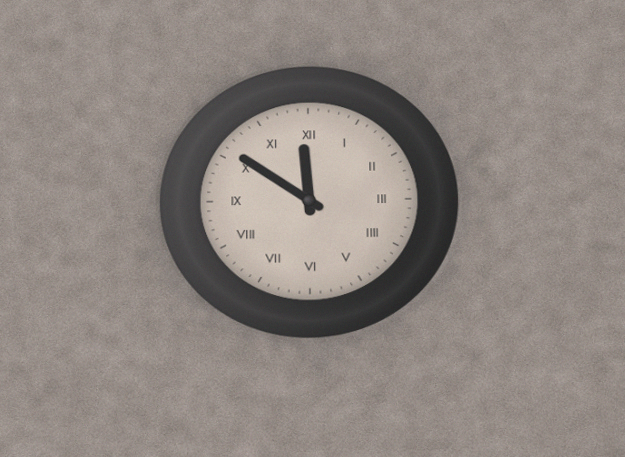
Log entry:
h=11 m=51
